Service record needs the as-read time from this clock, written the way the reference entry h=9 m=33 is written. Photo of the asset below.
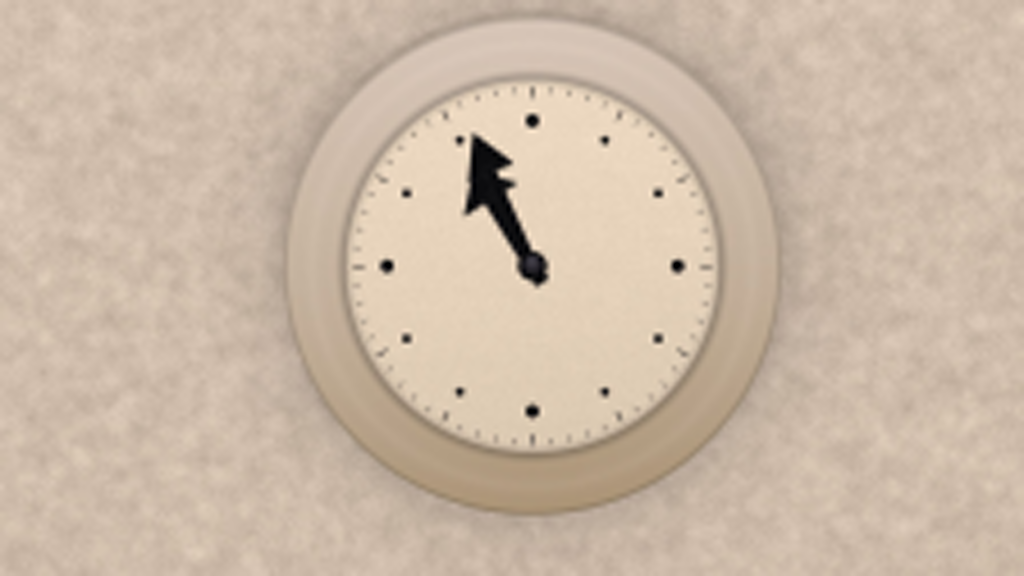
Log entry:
h=10 m=56
